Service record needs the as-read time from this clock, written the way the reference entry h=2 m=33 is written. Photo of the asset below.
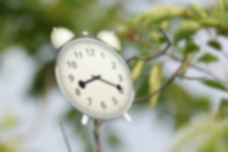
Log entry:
h=8 m=19
